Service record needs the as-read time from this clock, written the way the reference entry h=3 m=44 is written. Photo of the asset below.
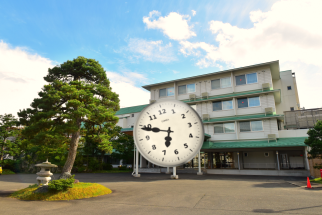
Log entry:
h=6 m=49
